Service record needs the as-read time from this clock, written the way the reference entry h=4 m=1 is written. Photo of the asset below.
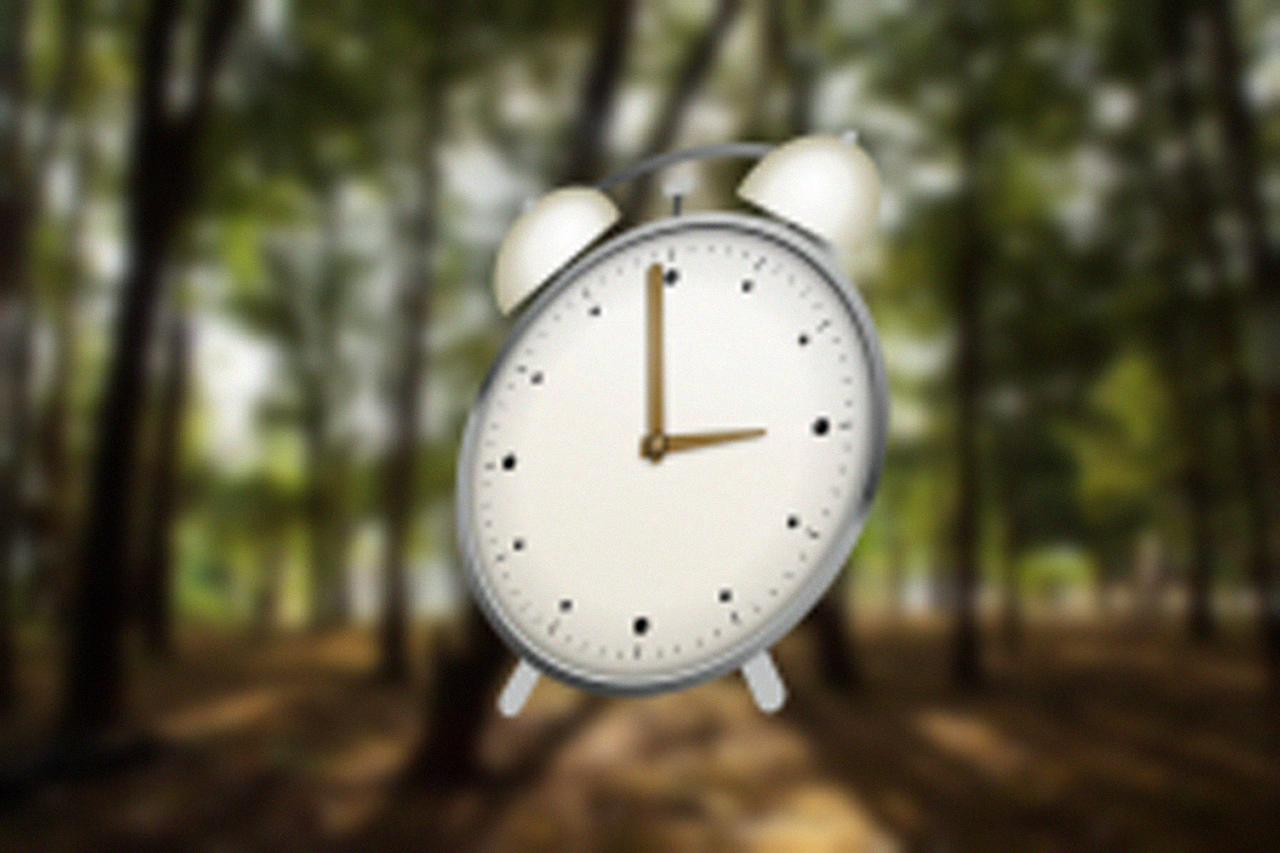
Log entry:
h=2 m=59
